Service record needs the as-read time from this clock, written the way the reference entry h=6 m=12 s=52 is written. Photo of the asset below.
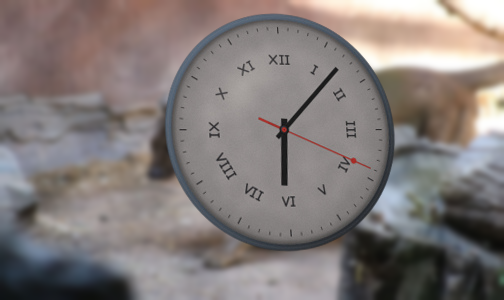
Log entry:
h=6 m=7 s=19
